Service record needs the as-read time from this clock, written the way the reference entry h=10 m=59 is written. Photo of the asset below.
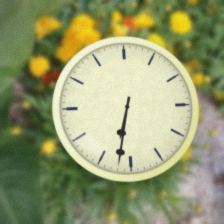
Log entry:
h=6 m=32
